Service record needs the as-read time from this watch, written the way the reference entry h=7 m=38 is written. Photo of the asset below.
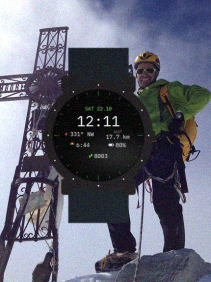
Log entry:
h=12 m=11
